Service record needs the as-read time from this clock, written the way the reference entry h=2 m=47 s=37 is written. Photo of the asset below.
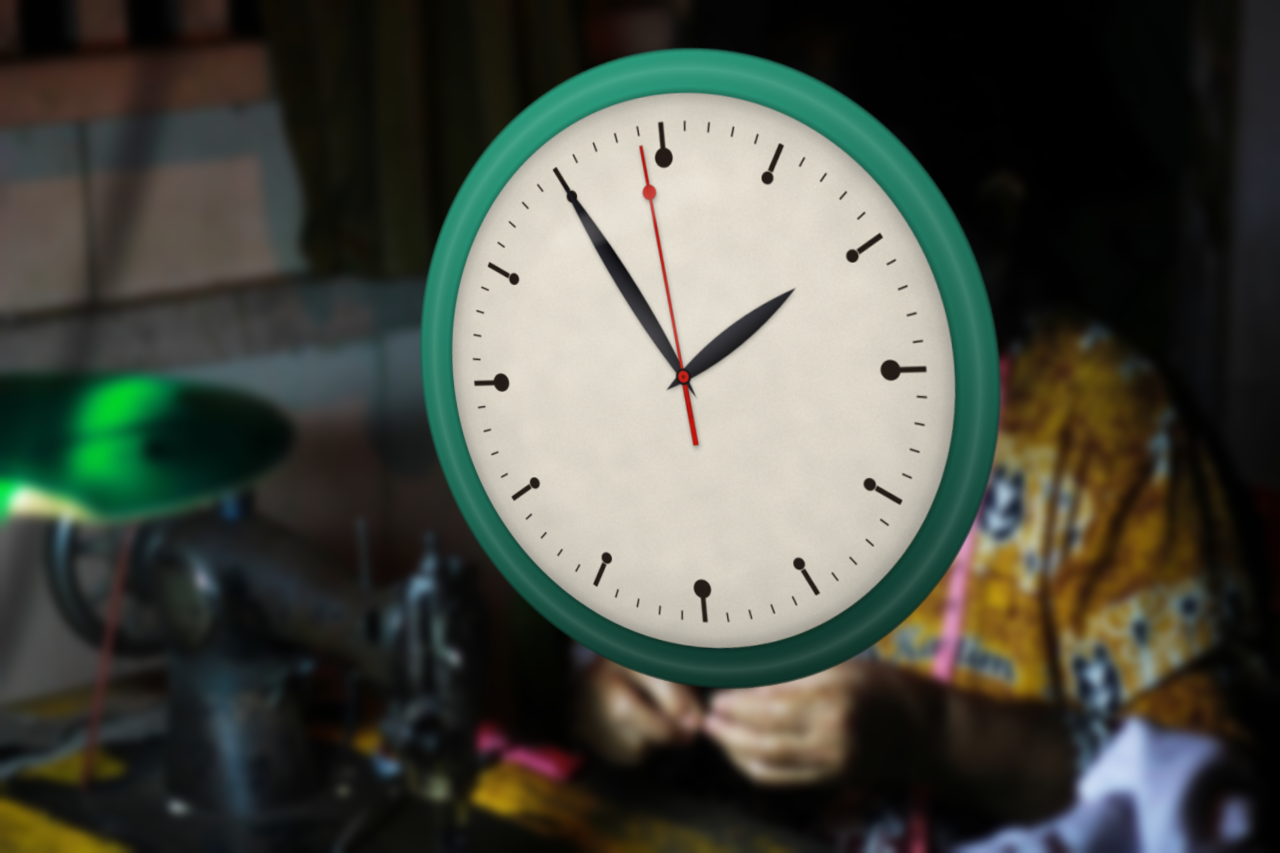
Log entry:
h=1 m=54 s=59
